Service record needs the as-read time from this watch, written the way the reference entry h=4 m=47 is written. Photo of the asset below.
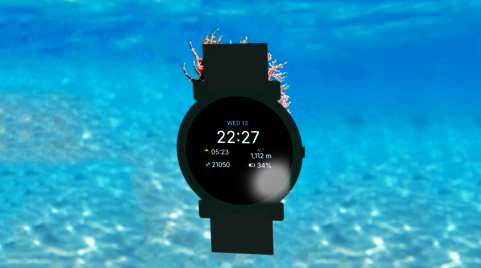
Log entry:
h=22 m=27
